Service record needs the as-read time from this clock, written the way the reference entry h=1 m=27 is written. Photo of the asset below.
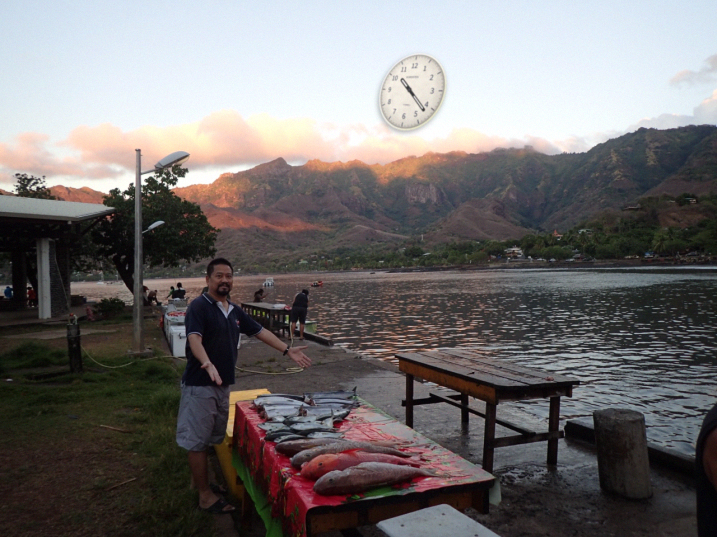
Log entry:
h=10 m=22
